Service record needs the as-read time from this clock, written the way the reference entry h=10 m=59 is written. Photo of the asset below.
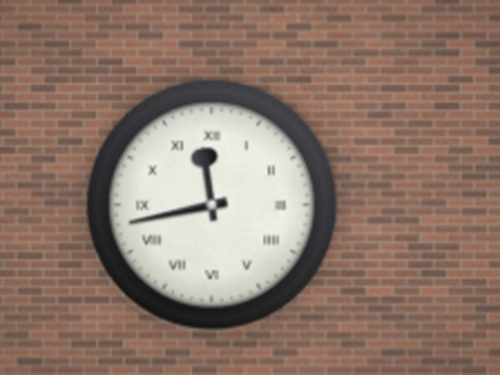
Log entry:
h=11 m=43
